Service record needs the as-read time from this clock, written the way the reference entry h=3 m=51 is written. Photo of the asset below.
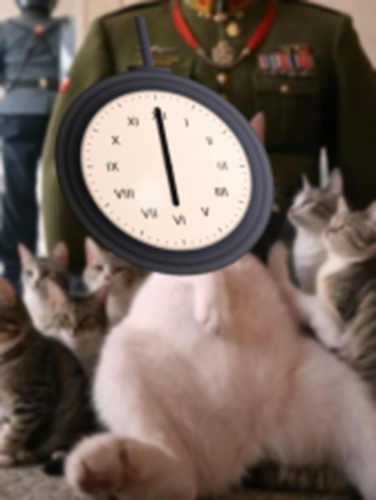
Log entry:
h=6 m=0
